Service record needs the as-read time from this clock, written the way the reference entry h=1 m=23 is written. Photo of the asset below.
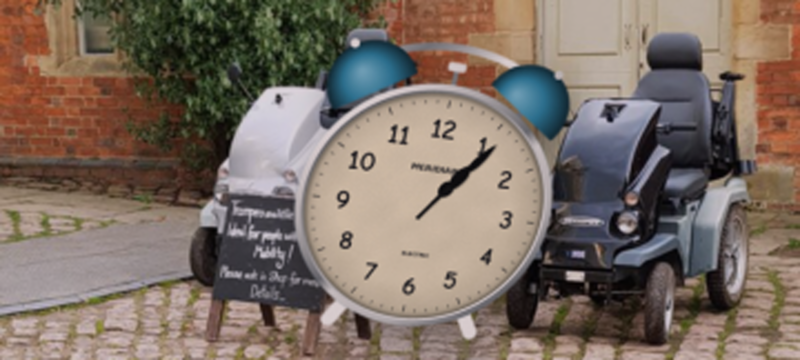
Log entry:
h=1 m=6
